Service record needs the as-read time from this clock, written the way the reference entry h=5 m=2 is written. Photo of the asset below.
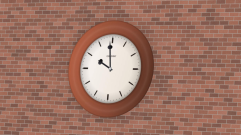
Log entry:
h=9 m=59
